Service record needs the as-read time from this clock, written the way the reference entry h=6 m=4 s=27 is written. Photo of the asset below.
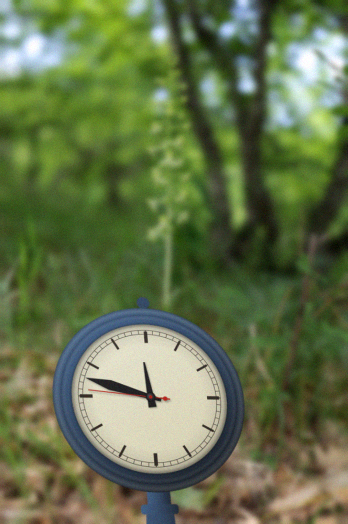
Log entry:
h=11 m=47 s=46
